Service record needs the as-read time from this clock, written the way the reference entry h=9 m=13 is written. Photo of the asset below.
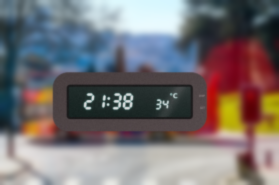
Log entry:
h=21 m=38
